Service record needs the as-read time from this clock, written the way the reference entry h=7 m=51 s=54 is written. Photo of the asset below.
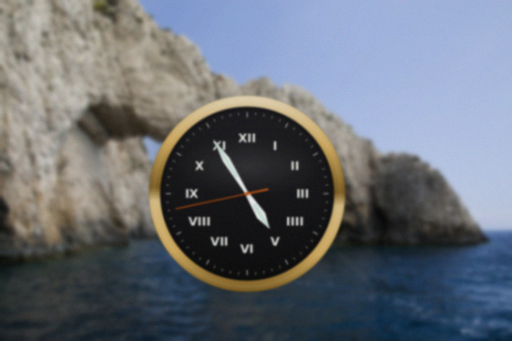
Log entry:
h=4 m=54 s=43
